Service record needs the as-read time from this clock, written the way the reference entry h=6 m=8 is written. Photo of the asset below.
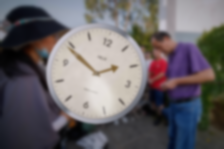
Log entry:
h=1 m=49
